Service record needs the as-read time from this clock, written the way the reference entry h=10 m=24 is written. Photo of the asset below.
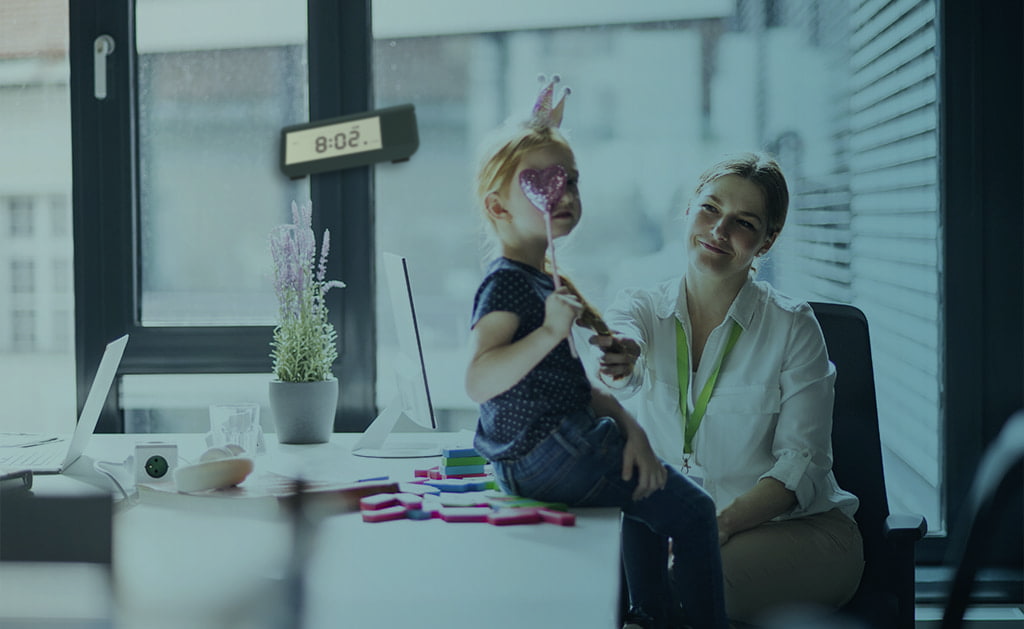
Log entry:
h=8 m=2
